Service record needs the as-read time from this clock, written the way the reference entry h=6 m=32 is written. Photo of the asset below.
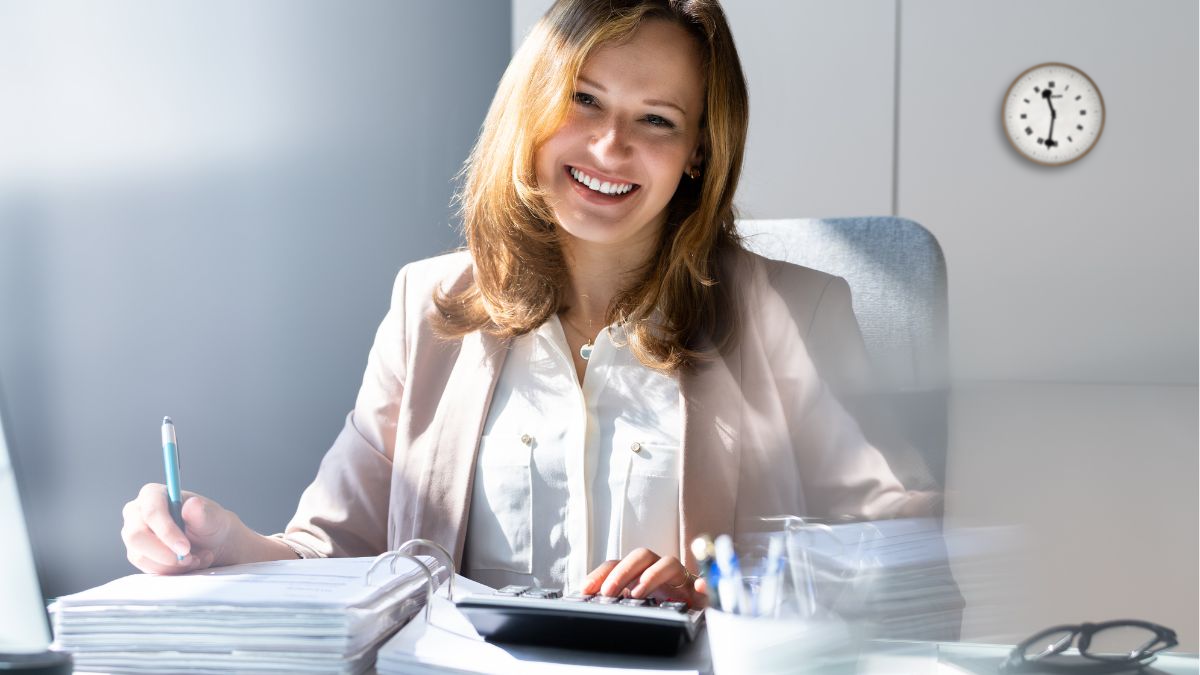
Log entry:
h=11 m=32
